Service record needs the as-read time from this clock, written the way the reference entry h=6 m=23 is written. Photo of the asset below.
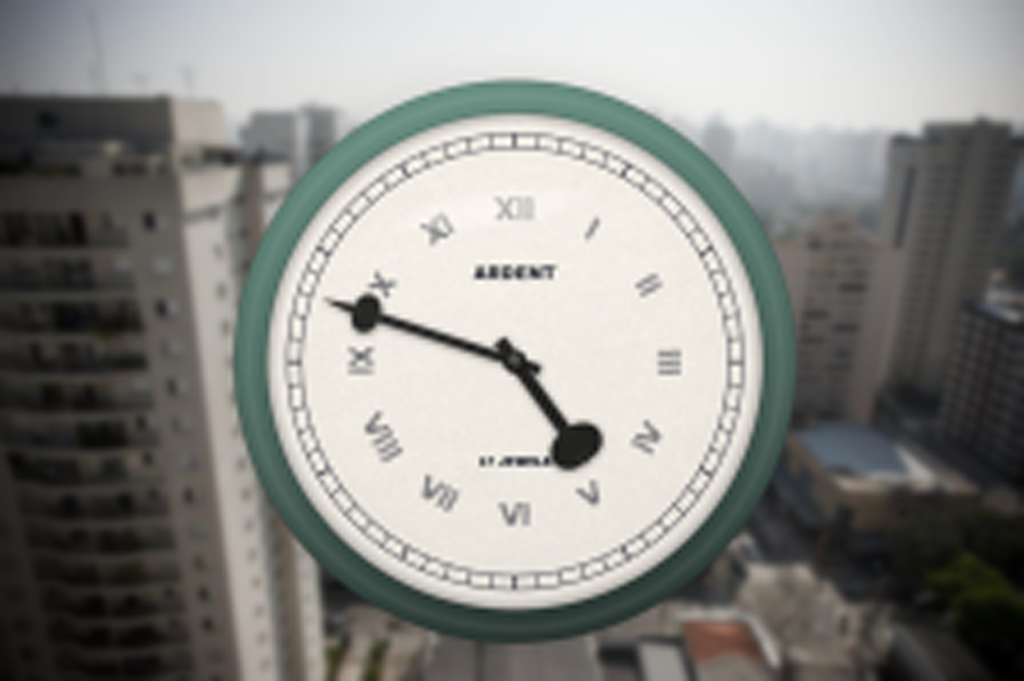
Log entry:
h=4 m=48
